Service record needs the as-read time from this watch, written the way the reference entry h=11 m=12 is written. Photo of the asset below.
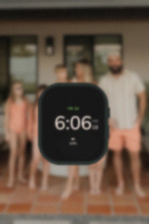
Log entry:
h=6 m=6
